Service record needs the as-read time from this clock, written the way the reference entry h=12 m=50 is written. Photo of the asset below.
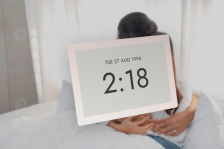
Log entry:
h=2 m=18
